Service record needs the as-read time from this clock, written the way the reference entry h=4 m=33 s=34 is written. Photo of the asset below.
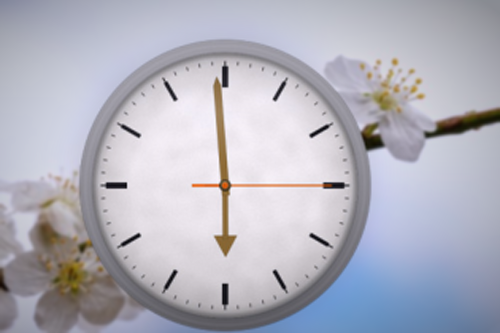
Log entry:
h=5 m=59 s=15
